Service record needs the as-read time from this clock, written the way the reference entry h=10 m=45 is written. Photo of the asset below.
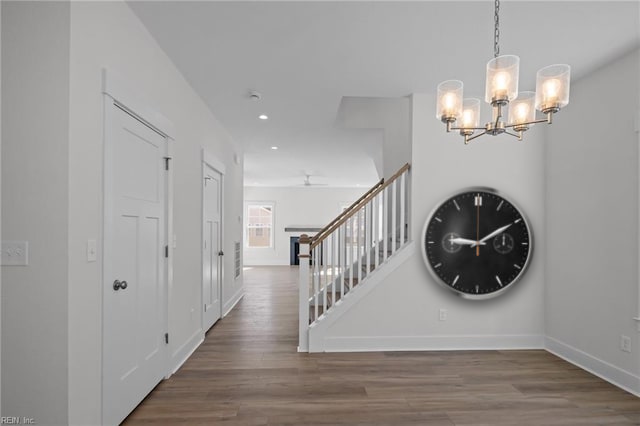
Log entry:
h=9 m=10
